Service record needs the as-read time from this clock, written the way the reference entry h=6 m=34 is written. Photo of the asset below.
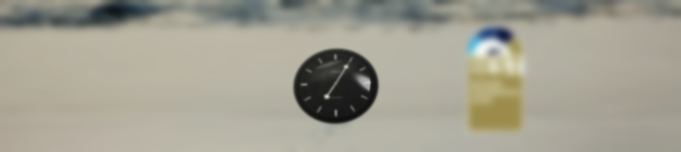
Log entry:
h=7 m=5
